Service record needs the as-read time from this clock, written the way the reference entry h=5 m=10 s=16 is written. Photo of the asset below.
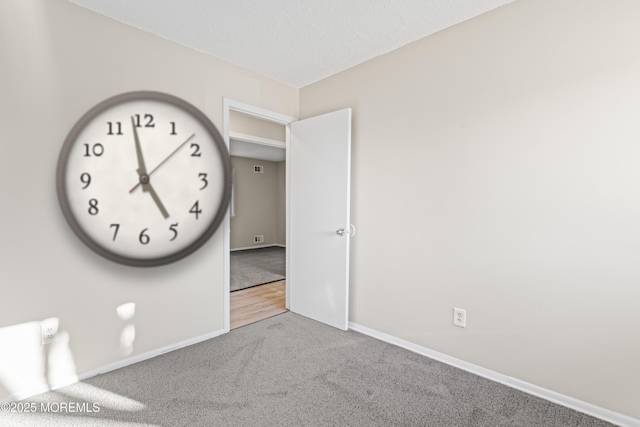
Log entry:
h=4 m=58 s=8
